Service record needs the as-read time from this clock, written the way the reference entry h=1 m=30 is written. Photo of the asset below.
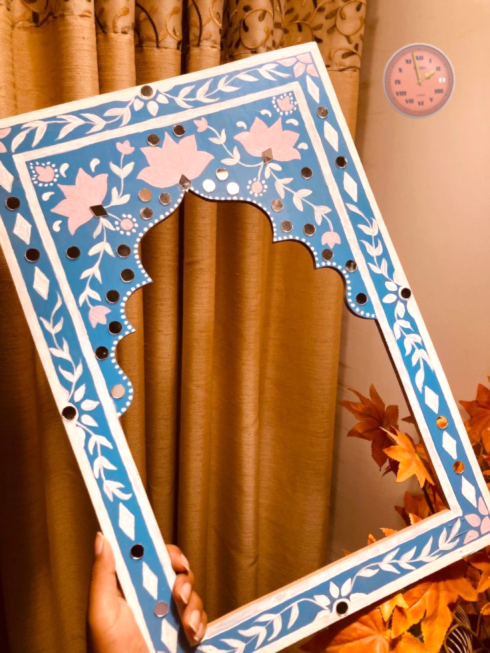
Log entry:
h=1 m=58
